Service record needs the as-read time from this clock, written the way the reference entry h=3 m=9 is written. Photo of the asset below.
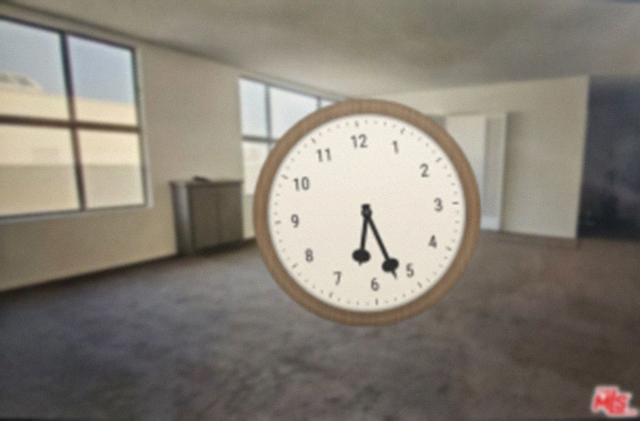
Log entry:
h=6 m=27
